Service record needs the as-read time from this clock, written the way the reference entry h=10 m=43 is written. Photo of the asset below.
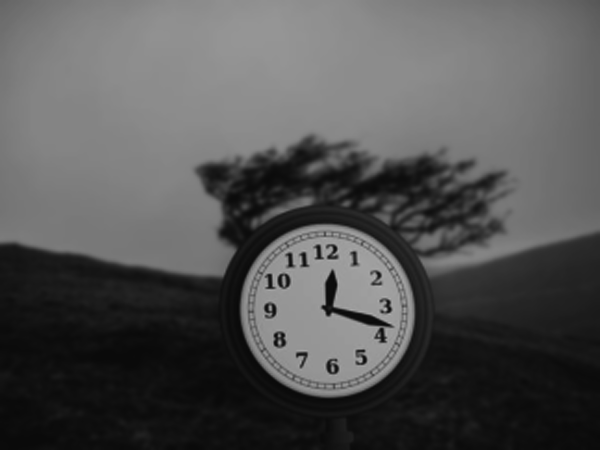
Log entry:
h=12 m=18
